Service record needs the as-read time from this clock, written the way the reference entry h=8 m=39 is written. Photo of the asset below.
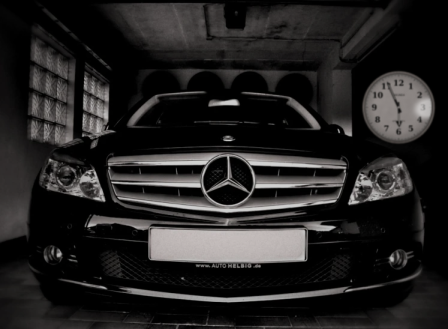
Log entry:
h=5 m=56
